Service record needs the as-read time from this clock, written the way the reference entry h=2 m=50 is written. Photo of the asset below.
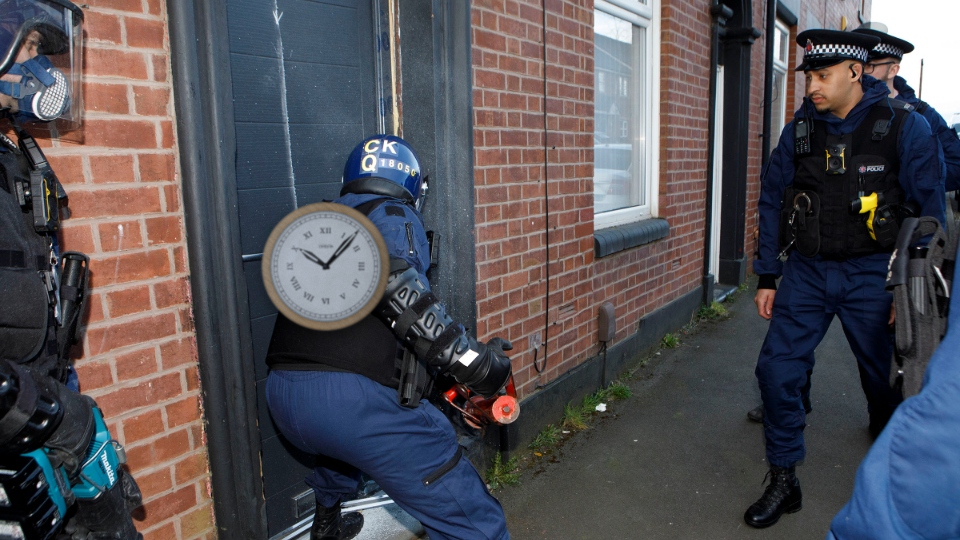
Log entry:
h=10 m=7
